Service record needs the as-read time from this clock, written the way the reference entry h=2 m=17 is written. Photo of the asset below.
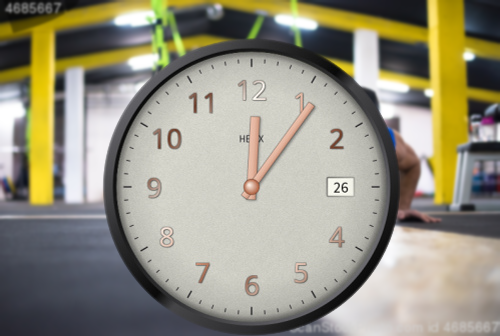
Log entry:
h=12 m=6
